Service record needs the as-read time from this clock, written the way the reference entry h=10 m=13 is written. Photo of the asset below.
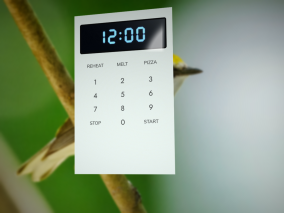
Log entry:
h=12 m=0
